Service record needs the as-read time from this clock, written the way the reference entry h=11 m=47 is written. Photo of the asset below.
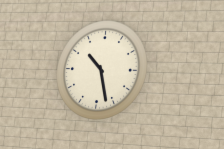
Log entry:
h=10 m=27
